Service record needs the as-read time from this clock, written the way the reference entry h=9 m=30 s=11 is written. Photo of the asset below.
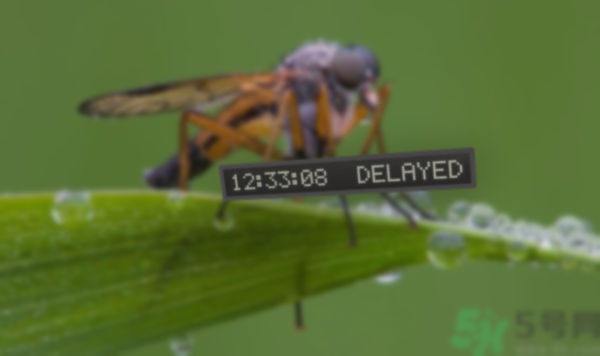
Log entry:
h=12 m=33 s=8
